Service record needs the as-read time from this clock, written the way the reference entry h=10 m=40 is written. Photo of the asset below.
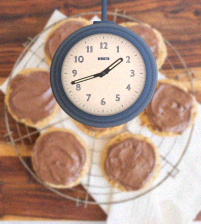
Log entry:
h=1 m=42
